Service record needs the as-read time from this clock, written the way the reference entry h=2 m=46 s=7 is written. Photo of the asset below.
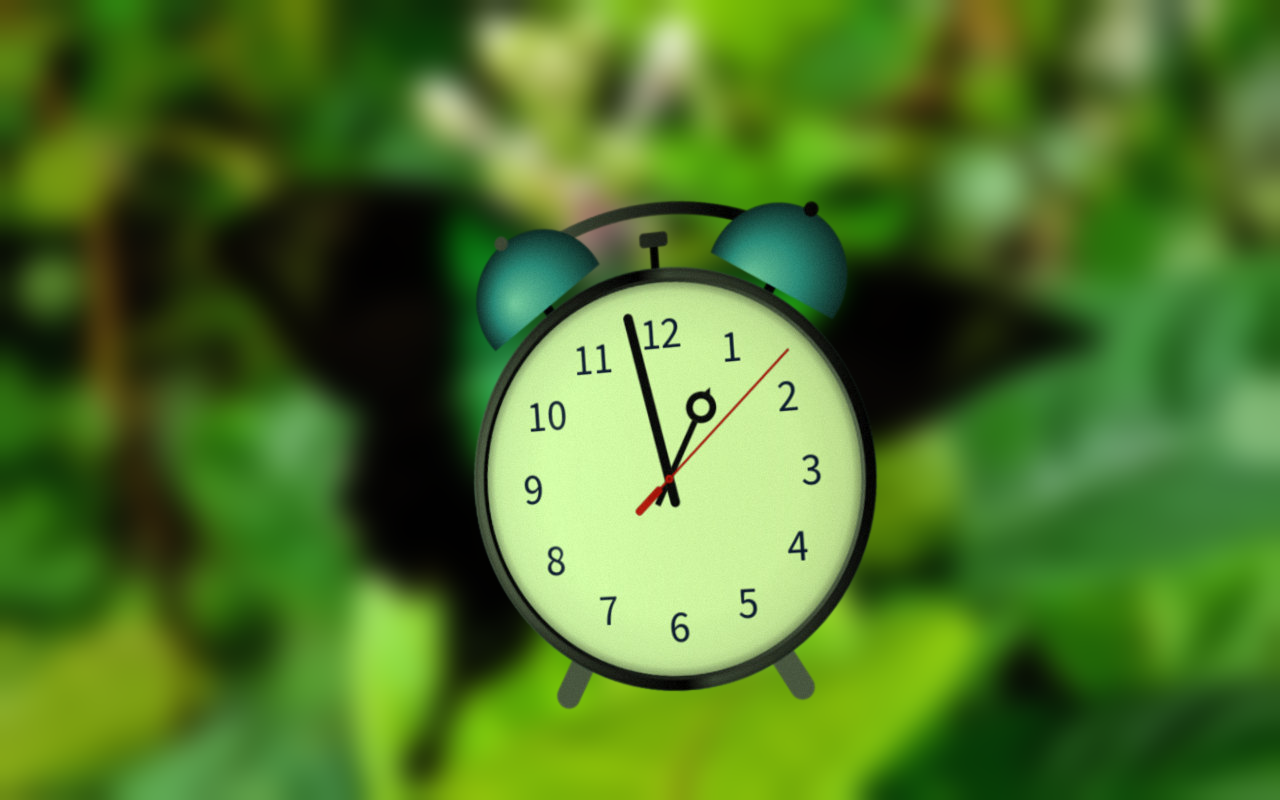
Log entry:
h=12 m=58 s=8
